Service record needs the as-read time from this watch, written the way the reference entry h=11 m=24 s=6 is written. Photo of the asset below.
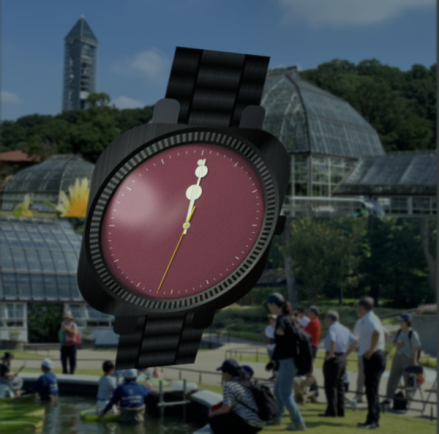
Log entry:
h=12 m=0 s=32
